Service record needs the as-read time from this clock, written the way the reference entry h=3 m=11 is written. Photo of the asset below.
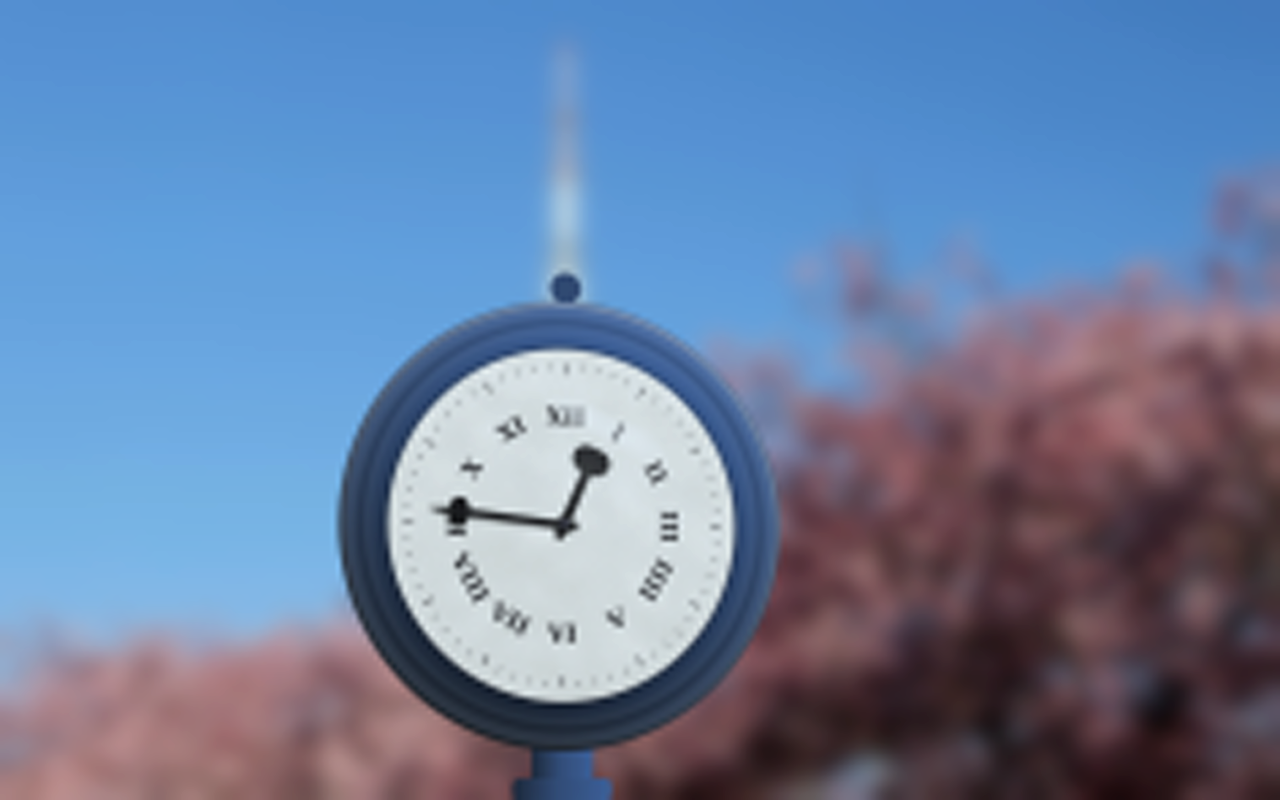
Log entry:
h=12 m=46
